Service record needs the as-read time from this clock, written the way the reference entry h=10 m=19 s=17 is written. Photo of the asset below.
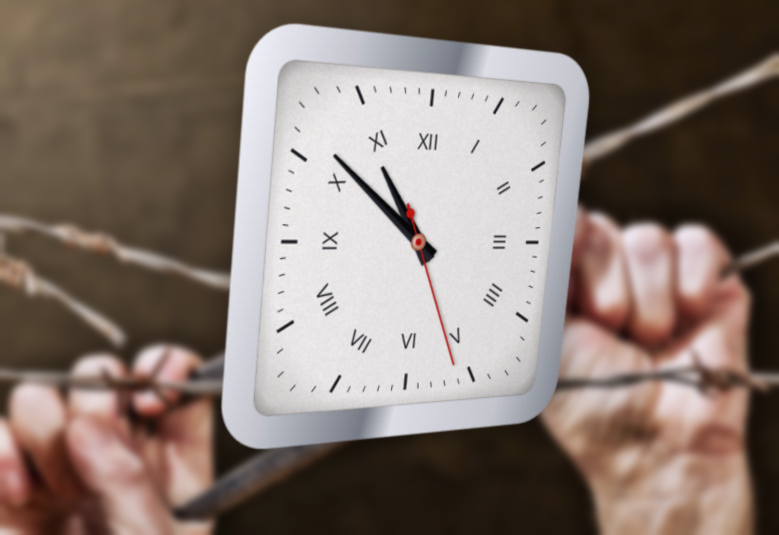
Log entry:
h=10 m=51 s=26
